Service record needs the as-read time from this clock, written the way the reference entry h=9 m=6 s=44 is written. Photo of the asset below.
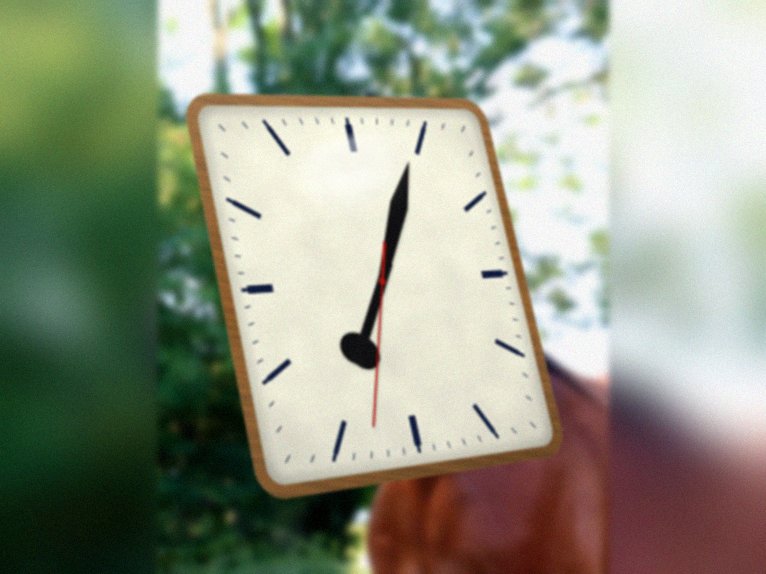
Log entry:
h=7 m=4 s=33
